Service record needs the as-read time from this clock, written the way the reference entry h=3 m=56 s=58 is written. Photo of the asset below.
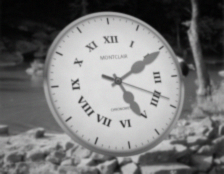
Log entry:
h=5 m=10 s=19
